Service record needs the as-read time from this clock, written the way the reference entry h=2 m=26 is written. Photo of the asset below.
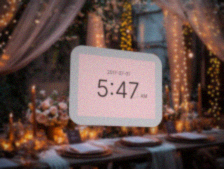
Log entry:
h=5 m=47
